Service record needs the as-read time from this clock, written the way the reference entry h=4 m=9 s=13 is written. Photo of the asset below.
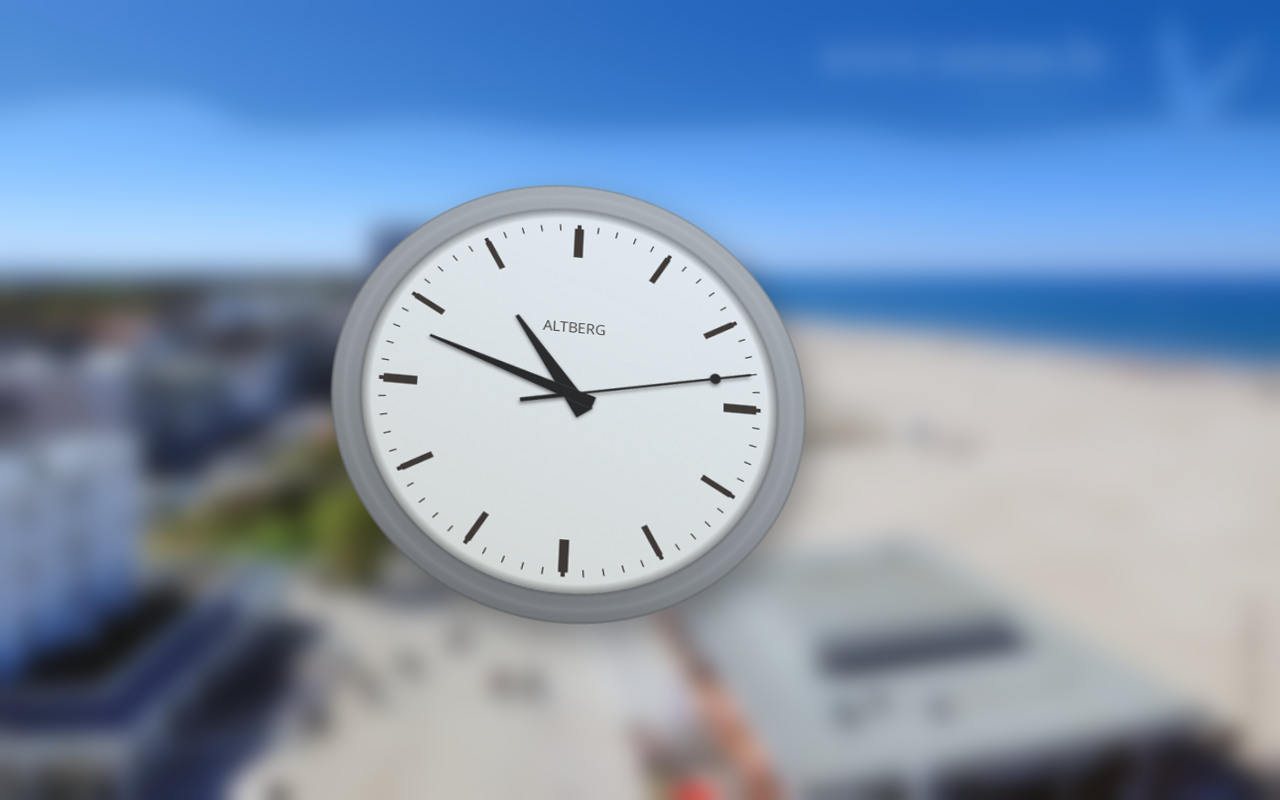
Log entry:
h=10 m=48 s=13
